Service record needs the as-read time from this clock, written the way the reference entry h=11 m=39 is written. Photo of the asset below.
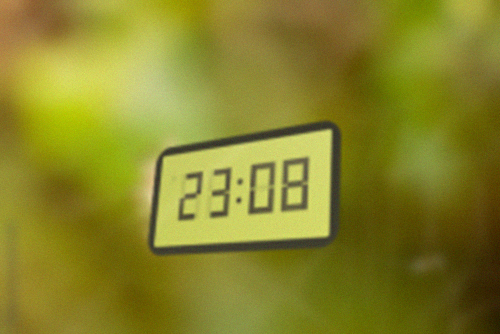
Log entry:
h=23 m=8
